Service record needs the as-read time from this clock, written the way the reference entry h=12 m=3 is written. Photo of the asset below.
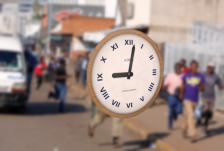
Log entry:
h=9 m=2
